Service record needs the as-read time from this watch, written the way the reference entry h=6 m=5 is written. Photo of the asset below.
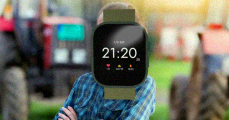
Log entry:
h=21 m=20
